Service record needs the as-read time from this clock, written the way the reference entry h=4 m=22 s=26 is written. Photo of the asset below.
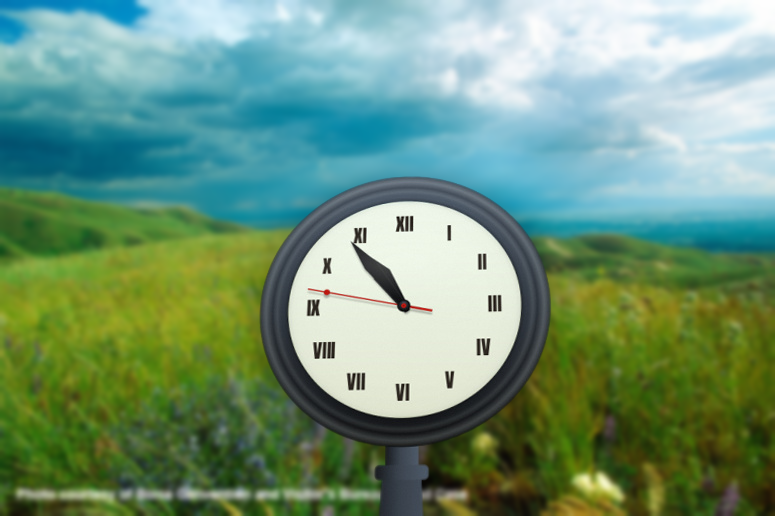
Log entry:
h=10 m=53 s=47
